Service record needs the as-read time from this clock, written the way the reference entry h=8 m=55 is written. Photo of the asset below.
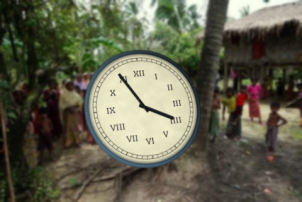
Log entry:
h=3 m=55
